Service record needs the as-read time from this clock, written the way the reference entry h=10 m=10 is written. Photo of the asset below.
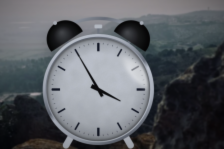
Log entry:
h=3 m=55
